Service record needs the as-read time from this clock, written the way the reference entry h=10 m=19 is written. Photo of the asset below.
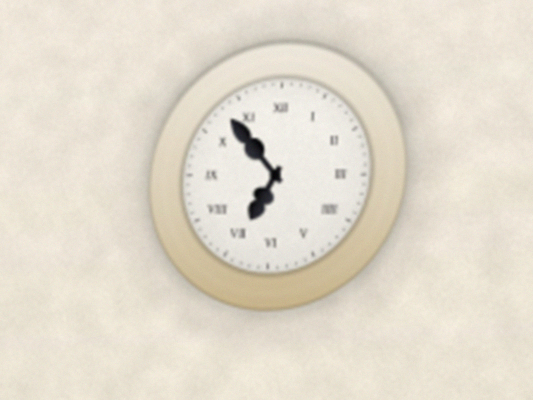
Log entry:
h=6 m=53
